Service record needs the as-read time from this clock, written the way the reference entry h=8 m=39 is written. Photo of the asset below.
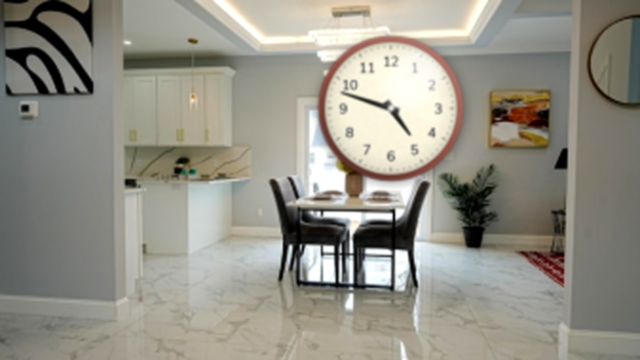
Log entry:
h=4 m=48
